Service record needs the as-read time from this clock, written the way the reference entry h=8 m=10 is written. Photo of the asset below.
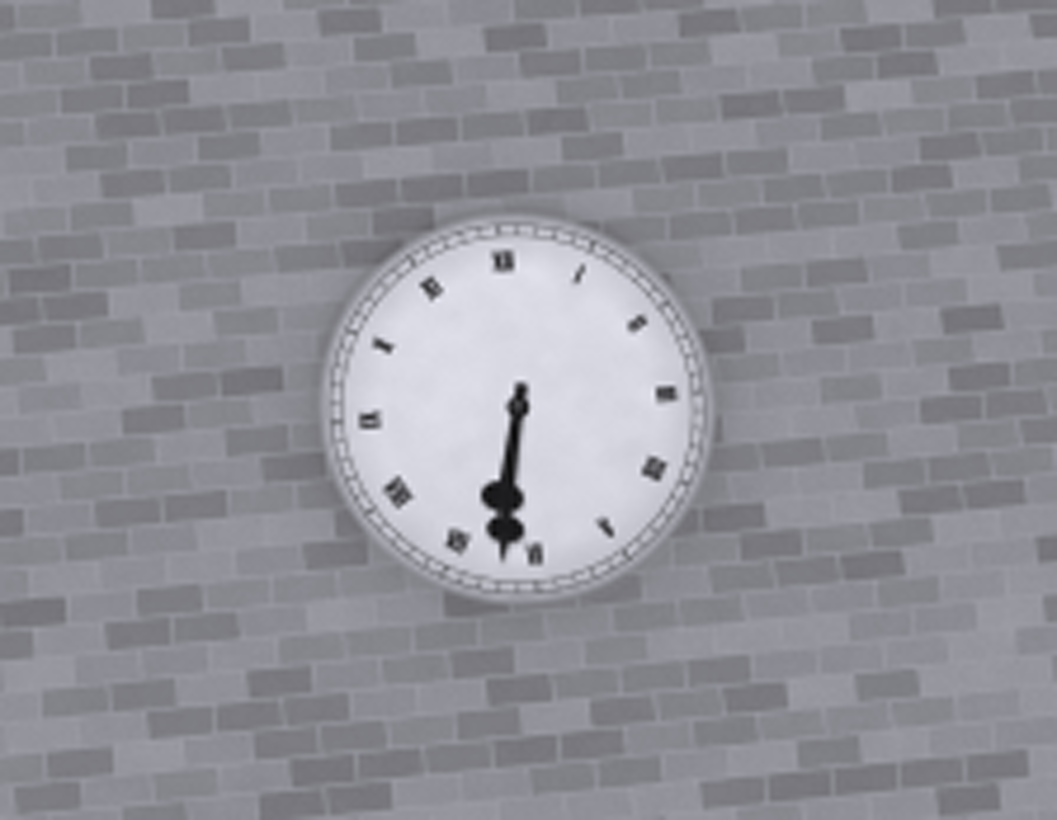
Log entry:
h=6 m=32
